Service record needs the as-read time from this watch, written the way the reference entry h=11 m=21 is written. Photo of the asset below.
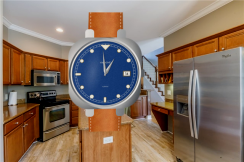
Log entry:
h=12 m=59
